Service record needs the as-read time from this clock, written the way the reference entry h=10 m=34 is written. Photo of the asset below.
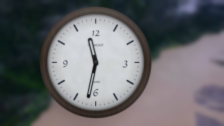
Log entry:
h=11 m=32
